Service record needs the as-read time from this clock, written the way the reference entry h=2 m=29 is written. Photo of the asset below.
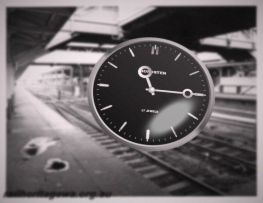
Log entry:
h=11 m=15
